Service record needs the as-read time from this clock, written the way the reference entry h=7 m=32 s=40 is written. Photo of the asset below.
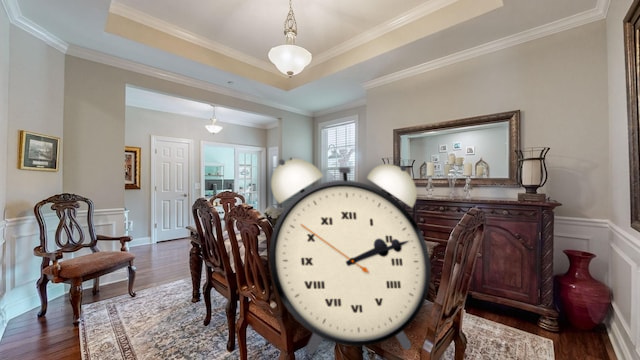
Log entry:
h=2 m=11 s=51
